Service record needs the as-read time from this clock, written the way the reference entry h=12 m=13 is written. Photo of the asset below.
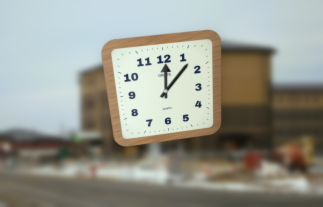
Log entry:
h=12 m=7
